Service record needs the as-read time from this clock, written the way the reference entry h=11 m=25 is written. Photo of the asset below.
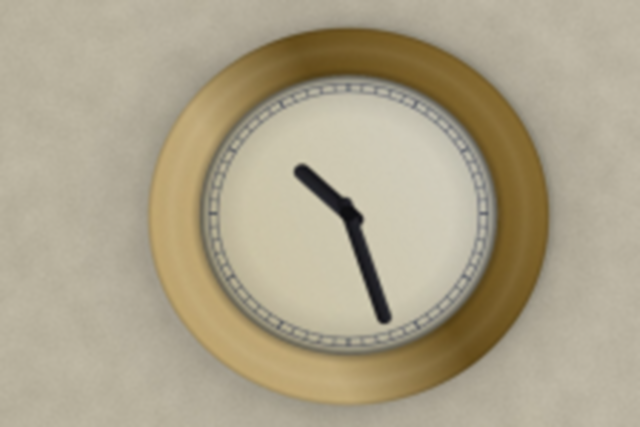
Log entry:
h=10 m=27
